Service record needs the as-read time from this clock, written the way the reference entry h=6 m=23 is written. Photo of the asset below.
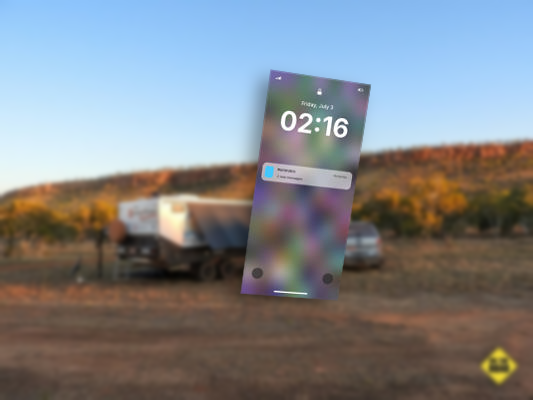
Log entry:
h=2 m=16
